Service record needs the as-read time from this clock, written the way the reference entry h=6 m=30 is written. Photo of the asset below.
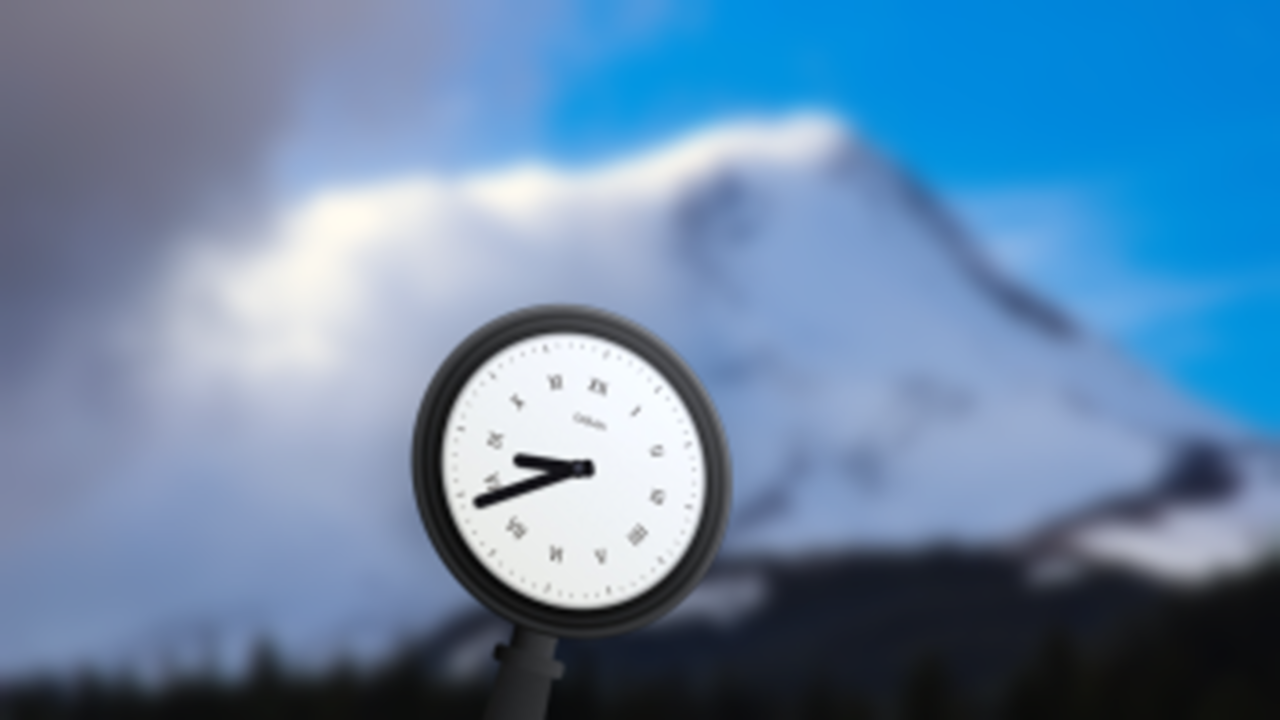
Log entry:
h=8 m=39
